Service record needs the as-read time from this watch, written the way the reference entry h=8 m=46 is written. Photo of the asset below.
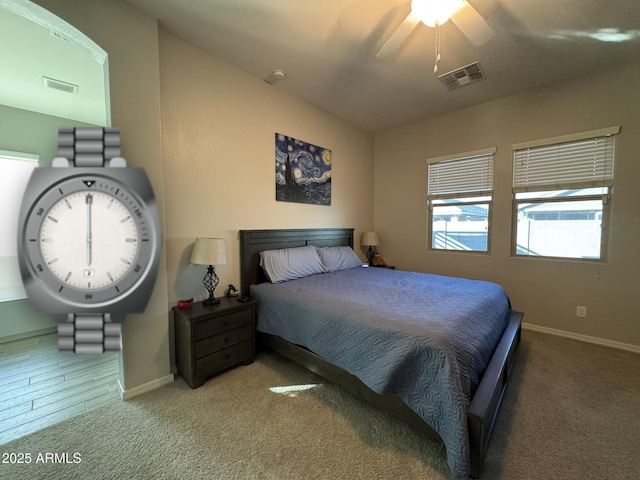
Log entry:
h=6 m=0
